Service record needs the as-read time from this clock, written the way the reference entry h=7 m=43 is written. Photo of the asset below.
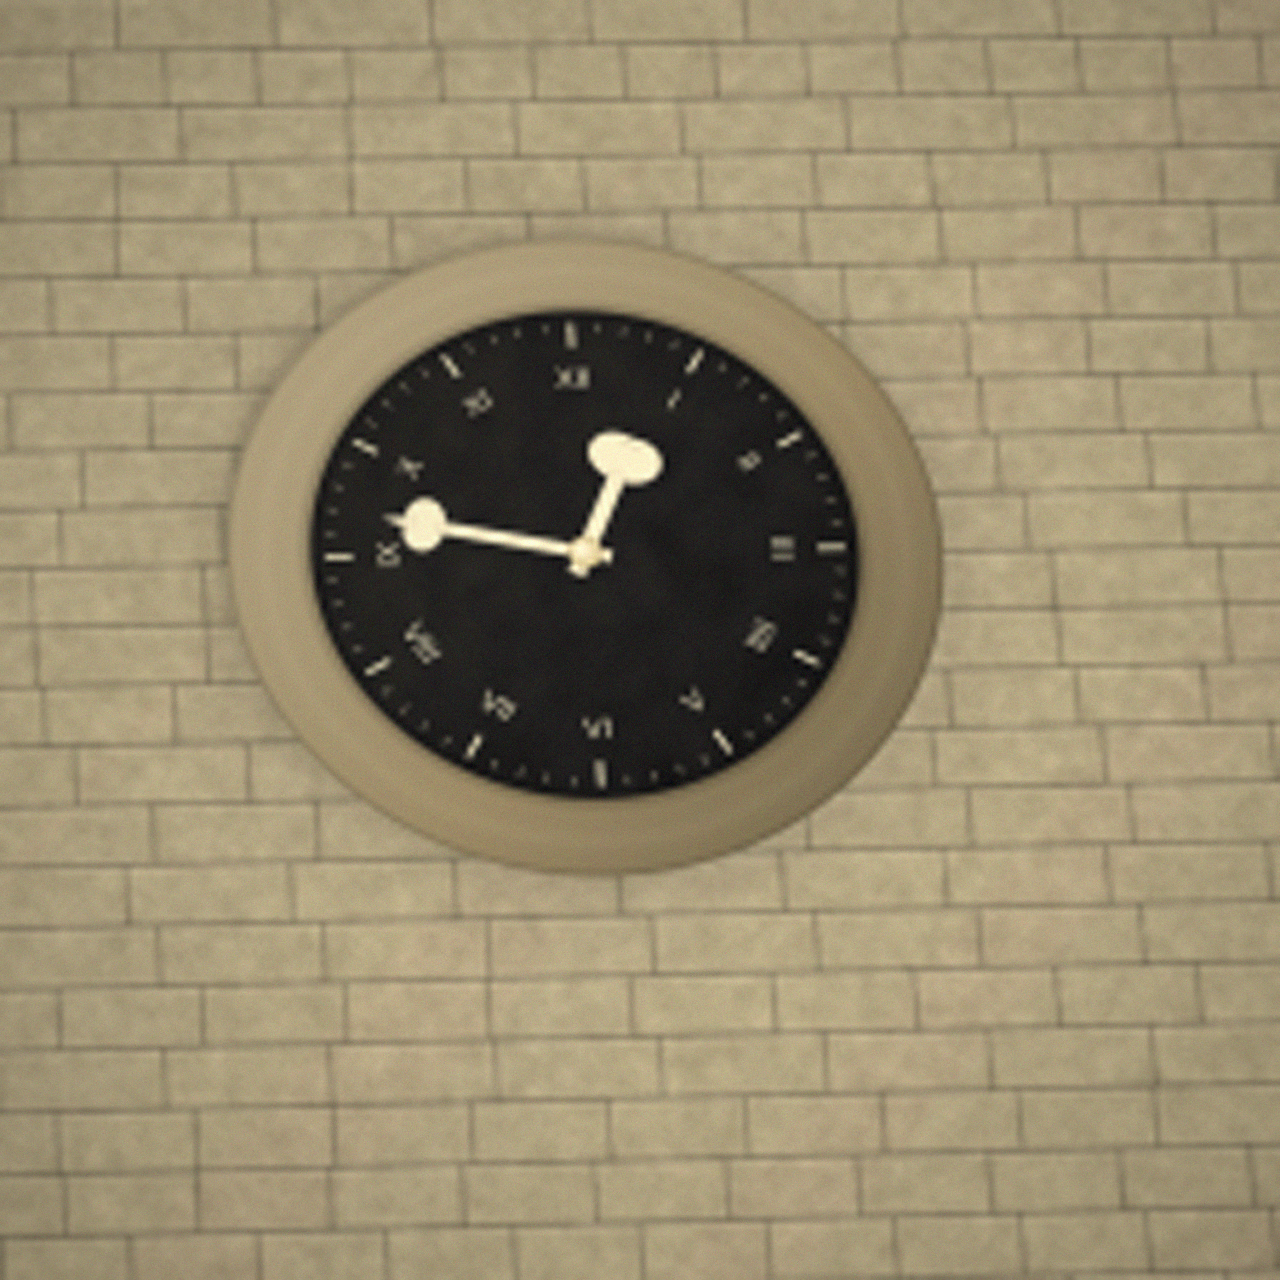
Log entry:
h=12 m=47
